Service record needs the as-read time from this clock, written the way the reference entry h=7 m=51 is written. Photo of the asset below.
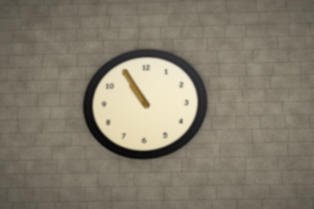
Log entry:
h=10 m=55
